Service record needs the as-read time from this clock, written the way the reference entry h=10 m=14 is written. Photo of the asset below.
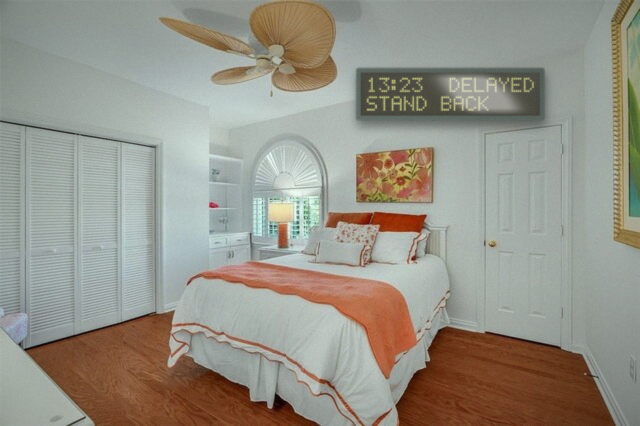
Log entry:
h=13 m=23
